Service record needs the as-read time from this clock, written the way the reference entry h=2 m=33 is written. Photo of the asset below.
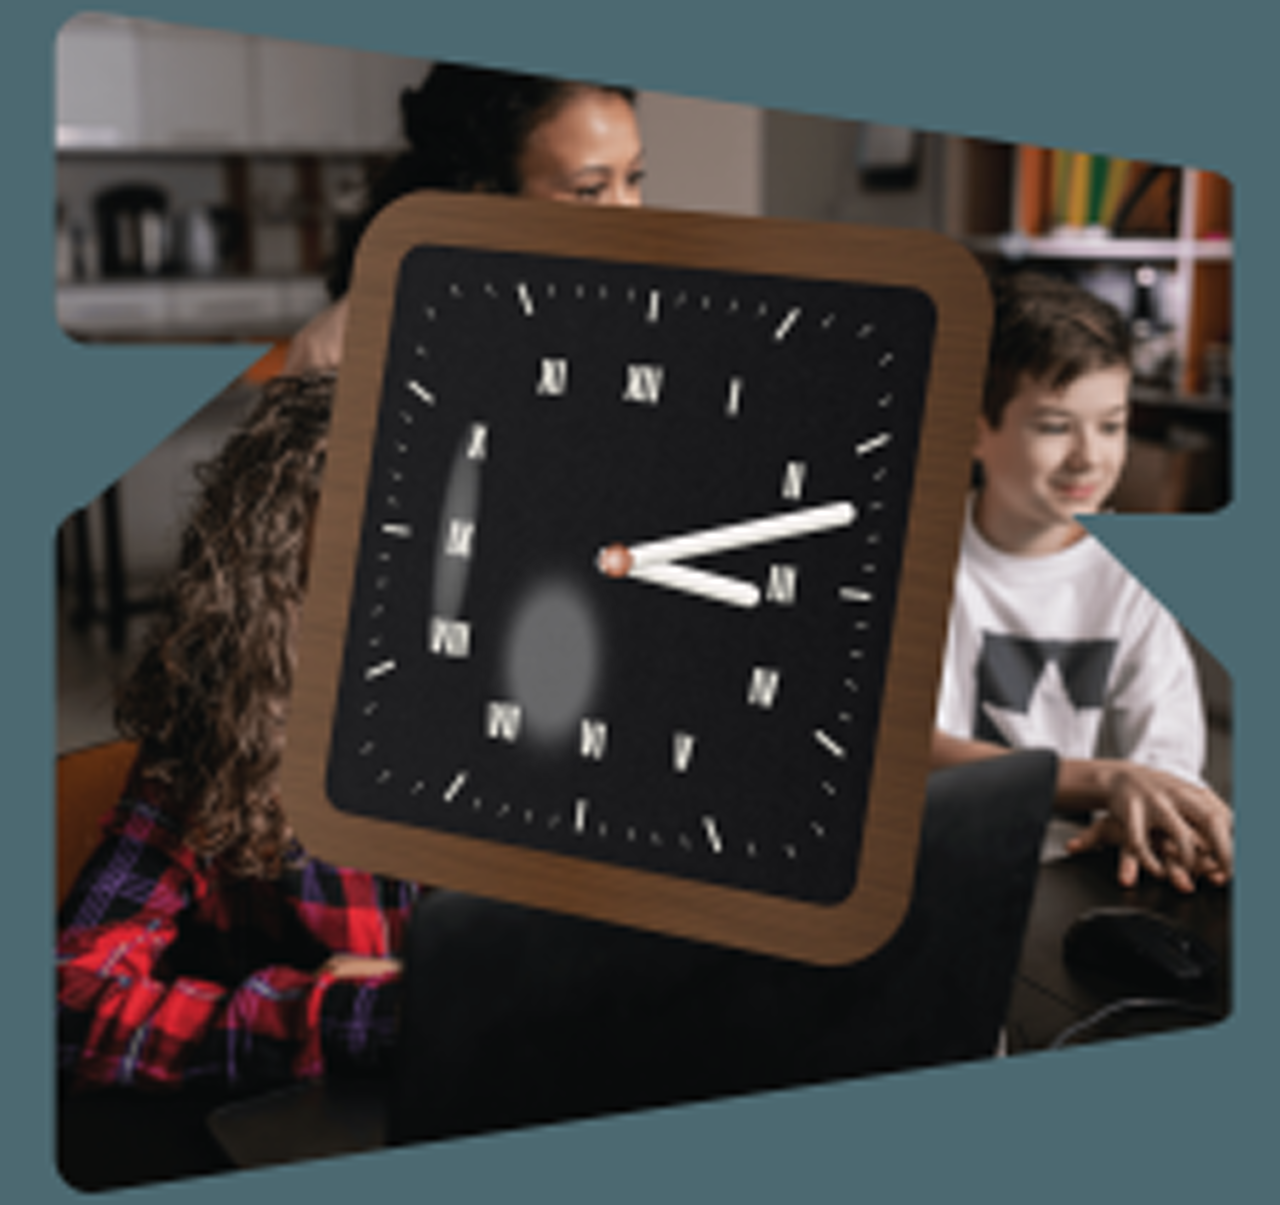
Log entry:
h=3 m=12
